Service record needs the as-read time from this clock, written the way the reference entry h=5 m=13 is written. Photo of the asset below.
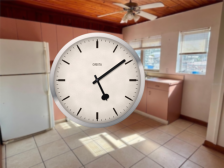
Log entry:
h=5 m=9
